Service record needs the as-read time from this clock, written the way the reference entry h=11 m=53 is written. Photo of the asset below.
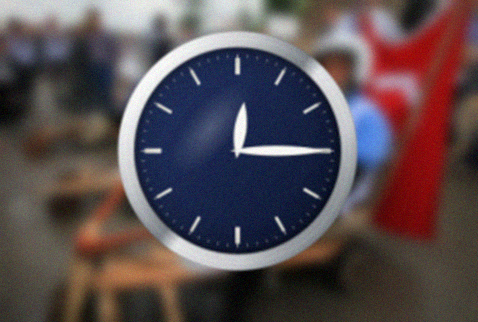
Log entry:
h=12 m=15
